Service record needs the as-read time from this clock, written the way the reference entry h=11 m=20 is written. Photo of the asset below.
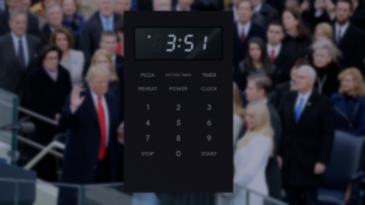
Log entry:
h=3 m=51
